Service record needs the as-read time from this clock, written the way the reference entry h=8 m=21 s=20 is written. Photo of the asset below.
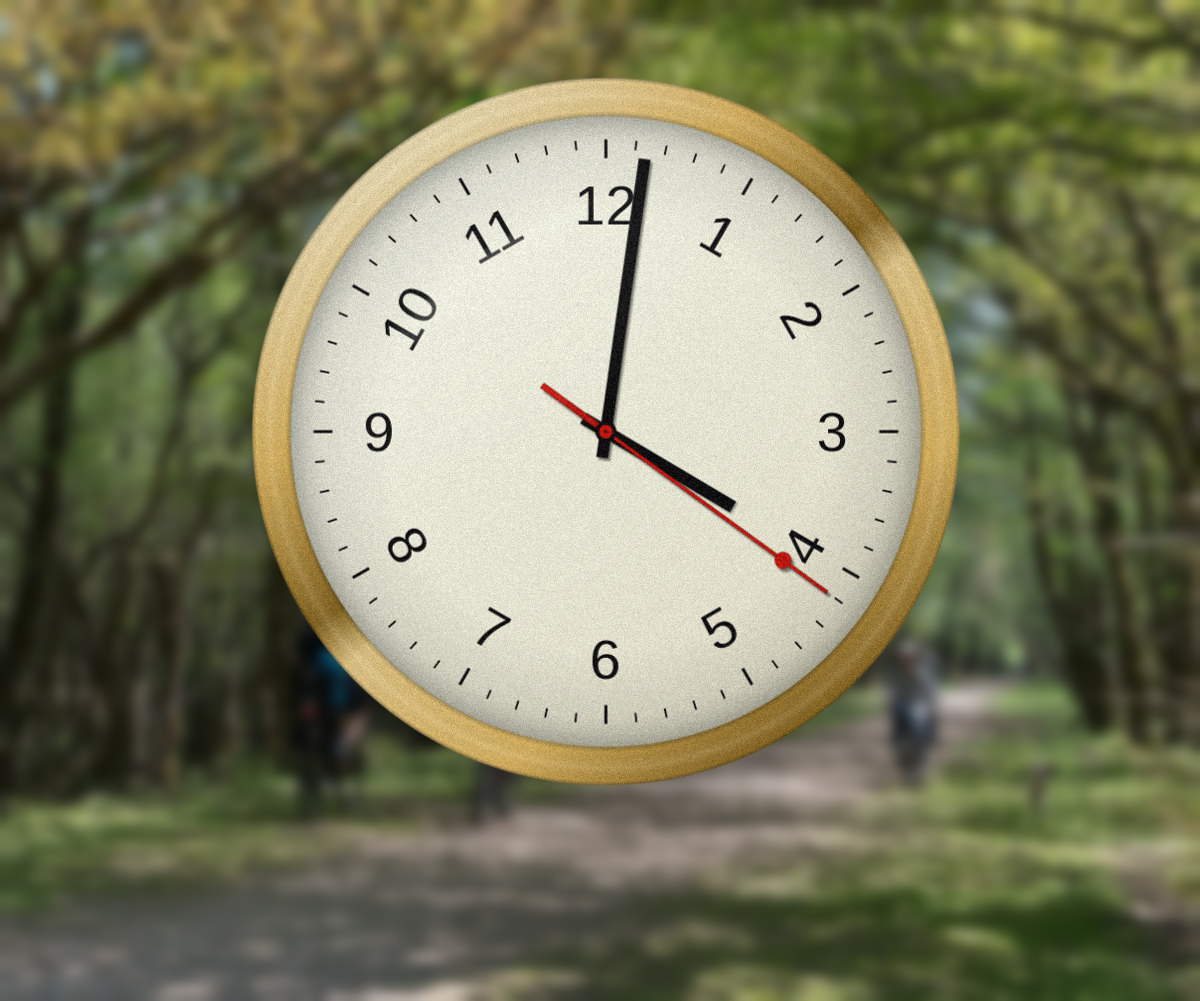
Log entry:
h=4 m=1 s=21
